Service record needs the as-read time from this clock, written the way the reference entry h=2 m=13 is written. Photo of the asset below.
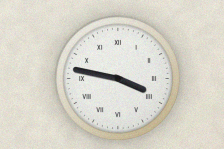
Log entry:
h=3 m=47
